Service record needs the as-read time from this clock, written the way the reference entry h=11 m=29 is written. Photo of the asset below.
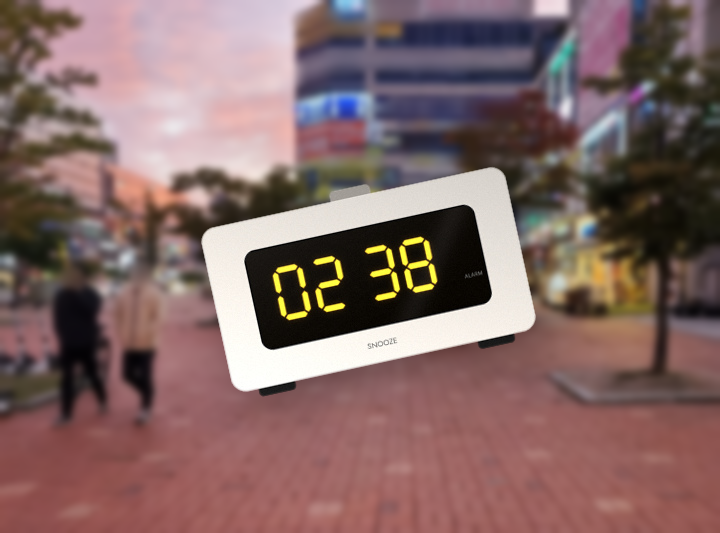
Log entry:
h=2 m=38
